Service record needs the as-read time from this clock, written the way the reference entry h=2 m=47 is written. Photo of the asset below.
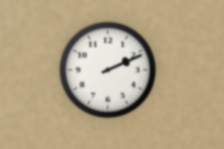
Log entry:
h=2 m=11
